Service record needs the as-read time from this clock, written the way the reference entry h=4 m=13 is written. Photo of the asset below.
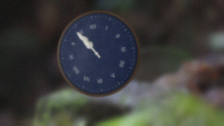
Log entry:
h=10 m=54
